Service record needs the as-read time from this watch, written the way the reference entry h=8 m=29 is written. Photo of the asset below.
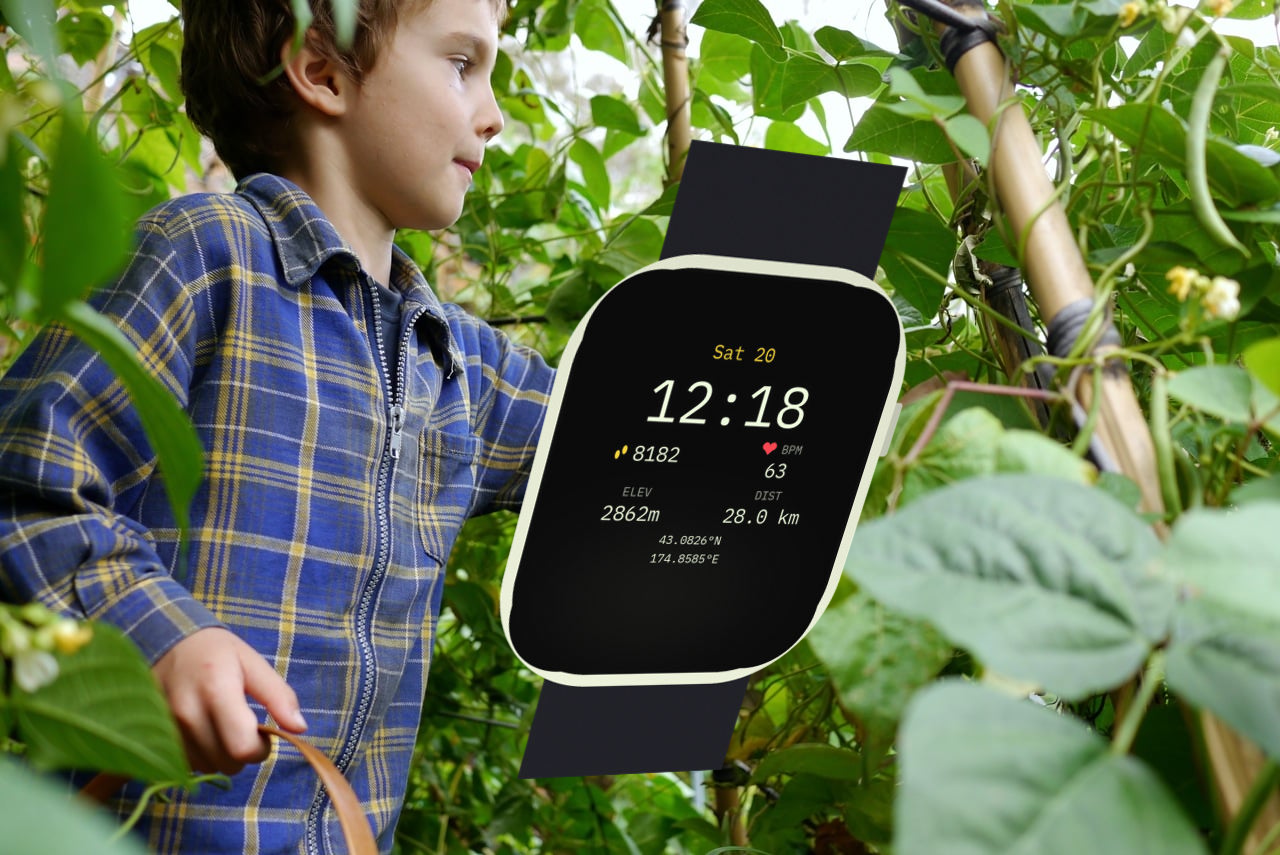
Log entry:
h=12 m=18
